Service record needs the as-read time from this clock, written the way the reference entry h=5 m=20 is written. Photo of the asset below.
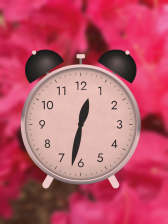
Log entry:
h=12 m=32
